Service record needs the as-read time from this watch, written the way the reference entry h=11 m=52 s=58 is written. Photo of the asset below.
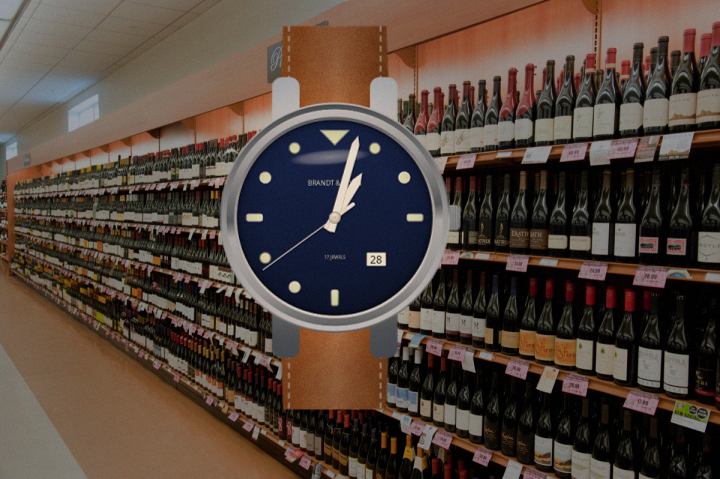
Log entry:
h=1 m=2 s=39
